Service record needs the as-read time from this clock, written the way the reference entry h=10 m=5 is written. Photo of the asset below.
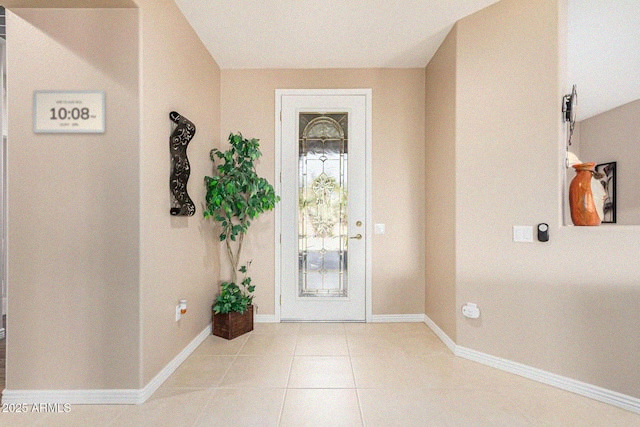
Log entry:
h=10 m=8
